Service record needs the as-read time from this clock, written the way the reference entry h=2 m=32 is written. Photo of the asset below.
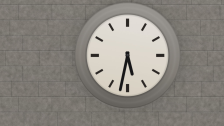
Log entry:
h=5 m=32
